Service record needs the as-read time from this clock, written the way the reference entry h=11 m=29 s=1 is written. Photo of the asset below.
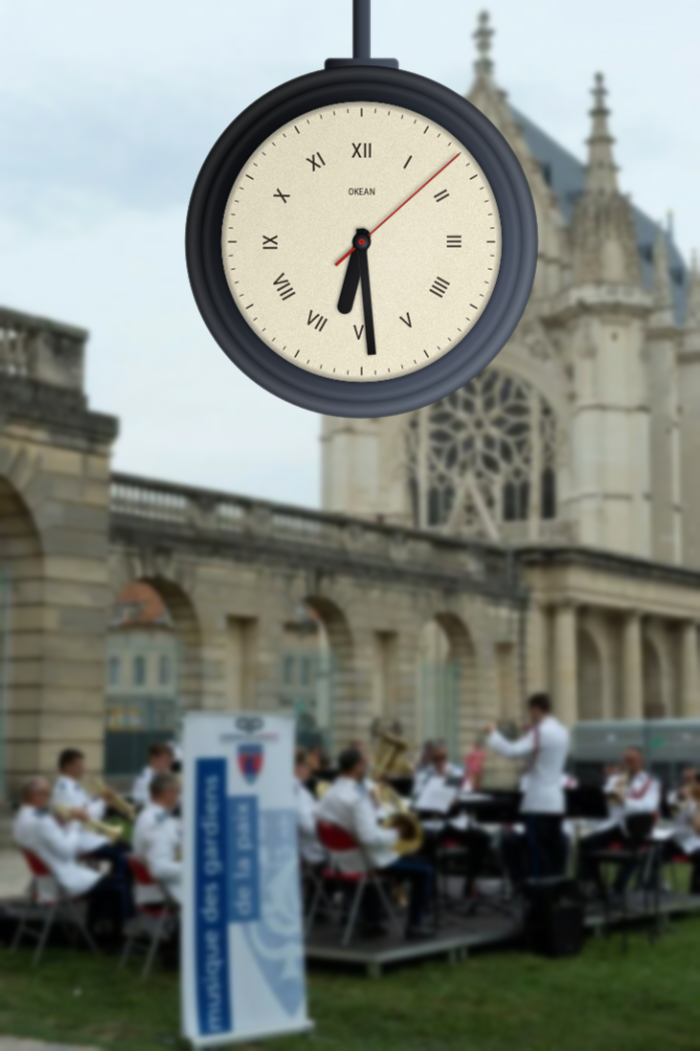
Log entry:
h=6 m=29 s=8
